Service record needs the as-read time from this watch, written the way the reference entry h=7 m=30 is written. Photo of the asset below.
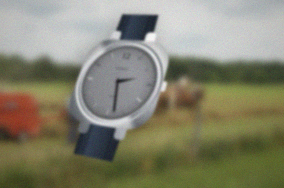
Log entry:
h=2 m=28
